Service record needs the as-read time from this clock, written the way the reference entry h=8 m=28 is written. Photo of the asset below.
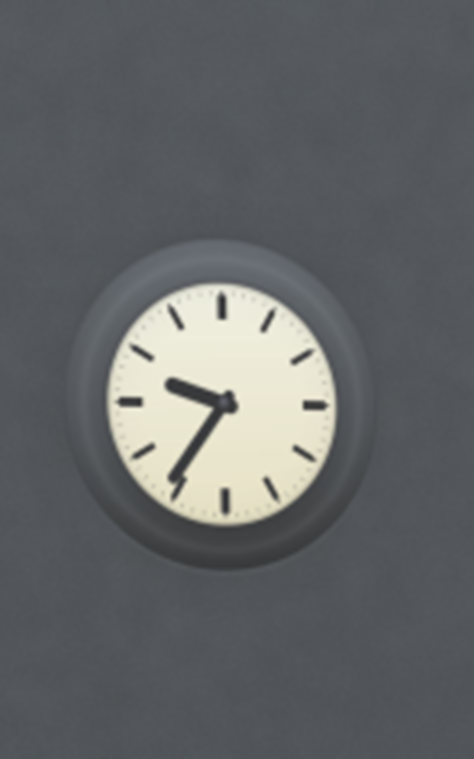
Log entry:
h=9 m=36
